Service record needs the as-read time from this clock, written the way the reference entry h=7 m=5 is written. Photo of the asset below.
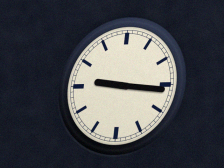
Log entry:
h=9 m=16
